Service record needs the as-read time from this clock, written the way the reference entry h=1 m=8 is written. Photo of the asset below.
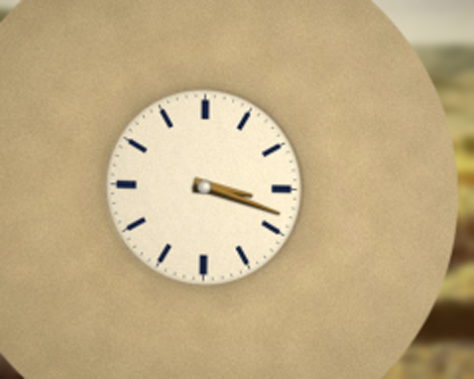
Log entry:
h=3 m=18
